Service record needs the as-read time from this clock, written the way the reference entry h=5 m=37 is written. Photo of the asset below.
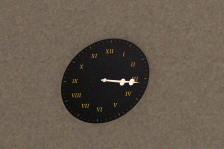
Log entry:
h=3 m=16
